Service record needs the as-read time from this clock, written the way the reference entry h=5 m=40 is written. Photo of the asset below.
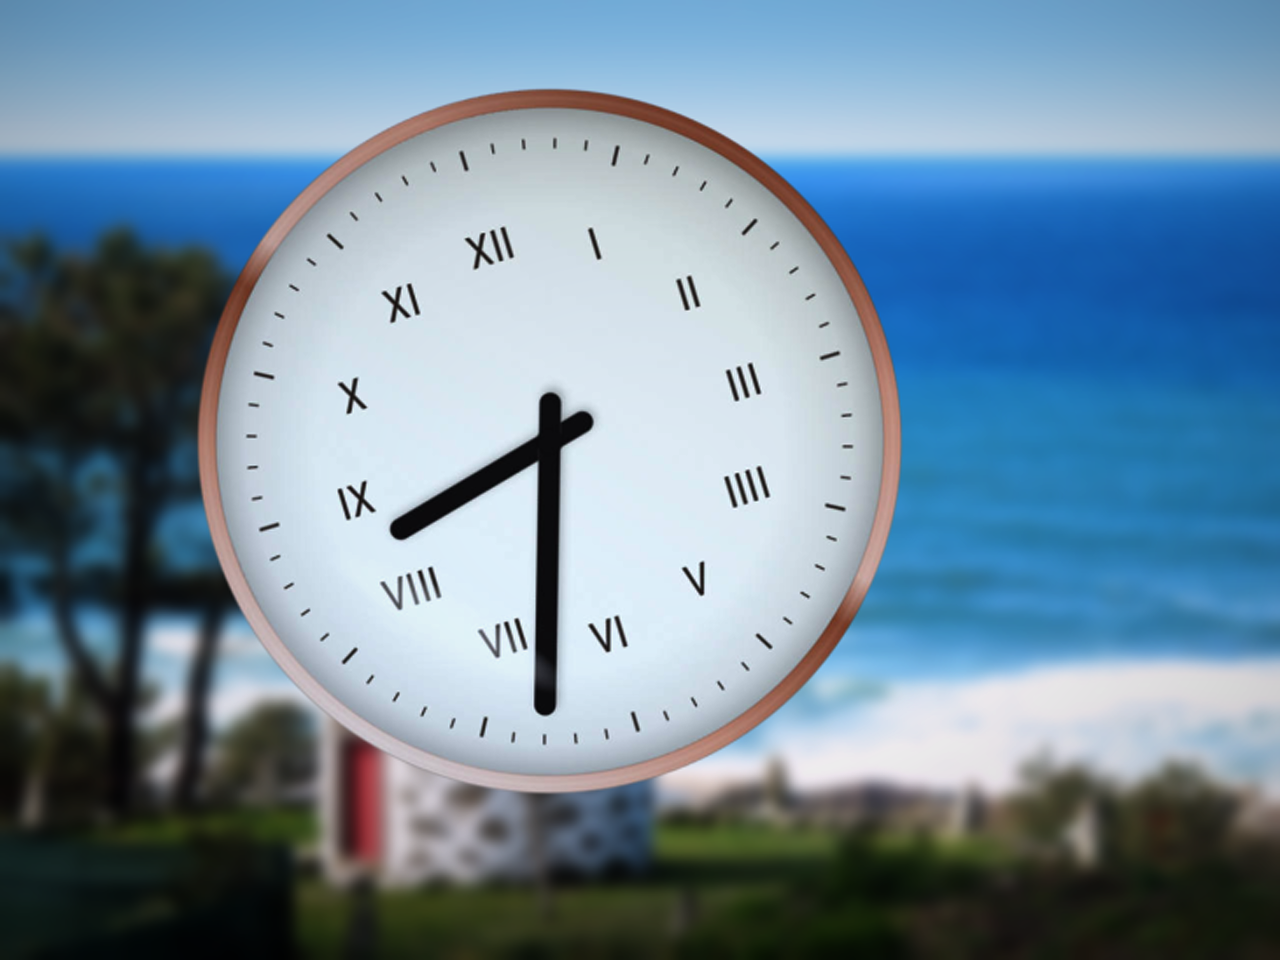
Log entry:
h=8 m=33
